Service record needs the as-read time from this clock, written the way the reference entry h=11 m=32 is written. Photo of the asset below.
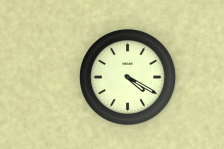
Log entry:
h=4 m=20
